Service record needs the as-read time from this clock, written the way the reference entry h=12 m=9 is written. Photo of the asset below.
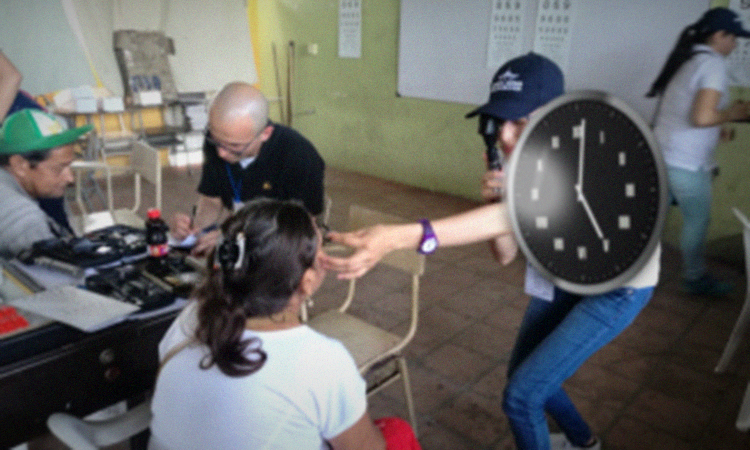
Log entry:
h=5 m=1
